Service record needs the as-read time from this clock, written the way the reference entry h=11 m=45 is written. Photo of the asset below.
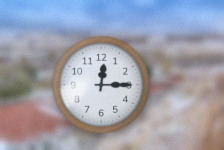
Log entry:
h=12 m=15
